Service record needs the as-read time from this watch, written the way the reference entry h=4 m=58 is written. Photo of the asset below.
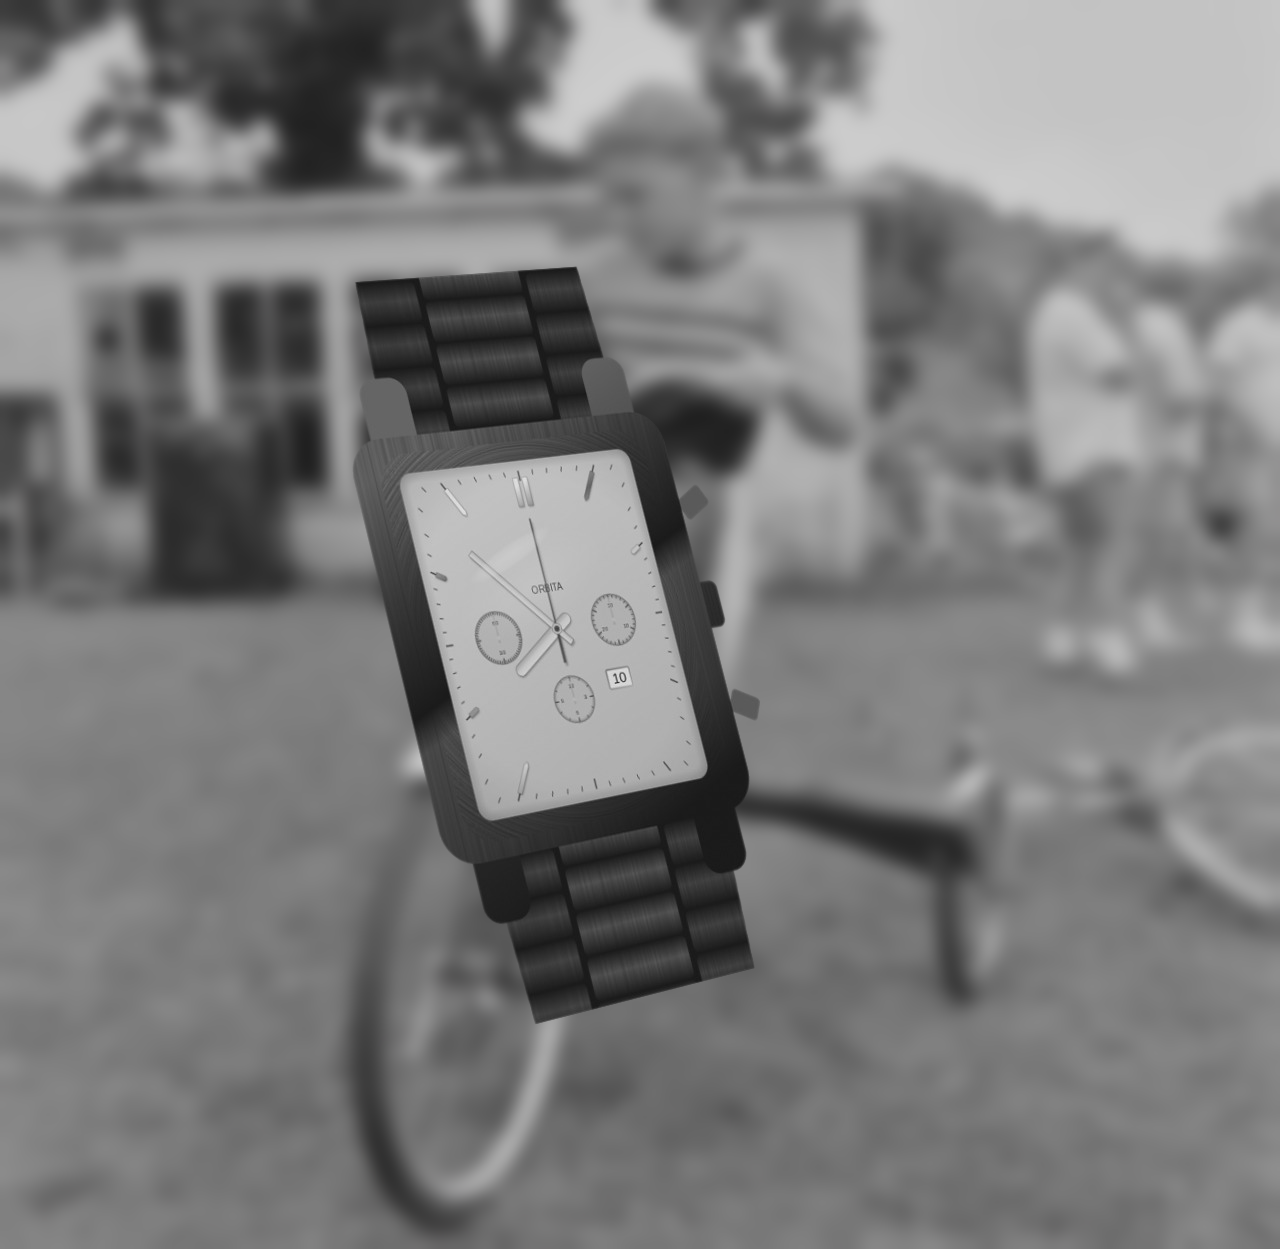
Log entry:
h=7 m=53
